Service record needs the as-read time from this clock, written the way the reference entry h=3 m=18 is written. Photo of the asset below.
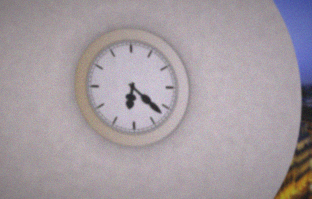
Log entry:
h=6 m=22
